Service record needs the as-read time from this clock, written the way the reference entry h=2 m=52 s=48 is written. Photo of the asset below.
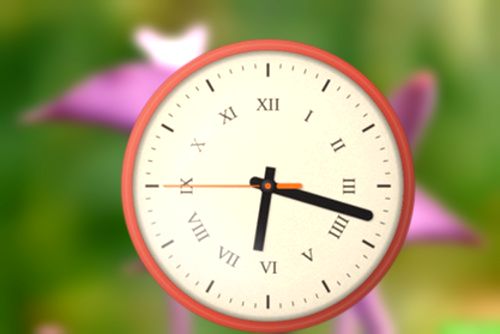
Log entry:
h=6 m=17 s=45
